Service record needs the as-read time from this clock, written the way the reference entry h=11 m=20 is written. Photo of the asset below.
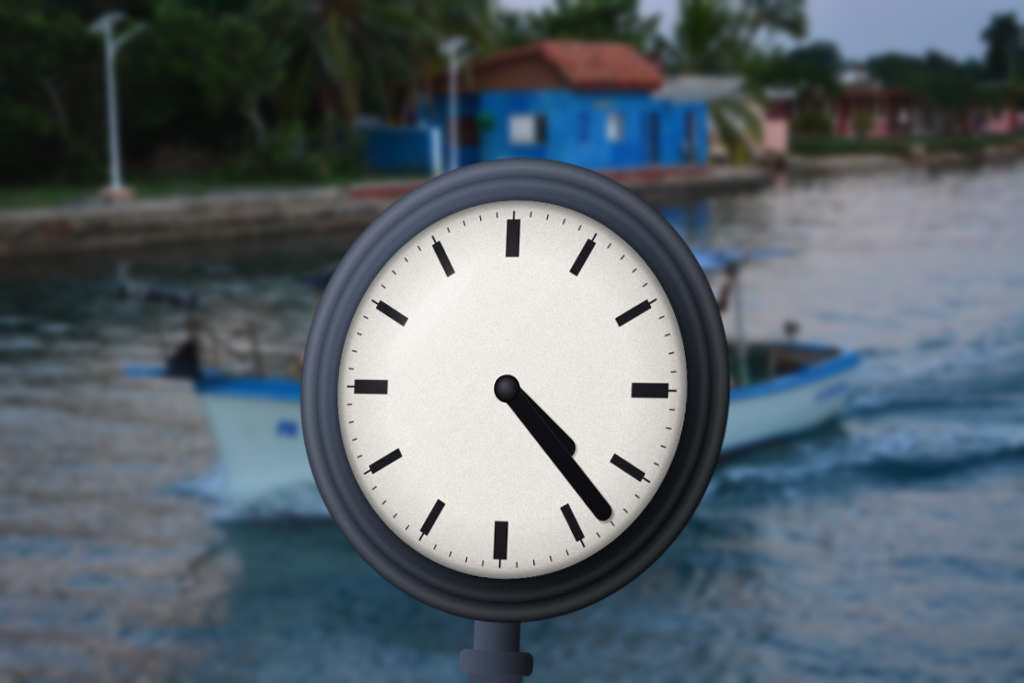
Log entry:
h=4 m=23
